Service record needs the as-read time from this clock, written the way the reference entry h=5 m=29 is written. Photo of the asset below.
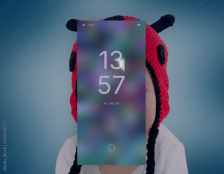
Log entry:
h=13 m=57
